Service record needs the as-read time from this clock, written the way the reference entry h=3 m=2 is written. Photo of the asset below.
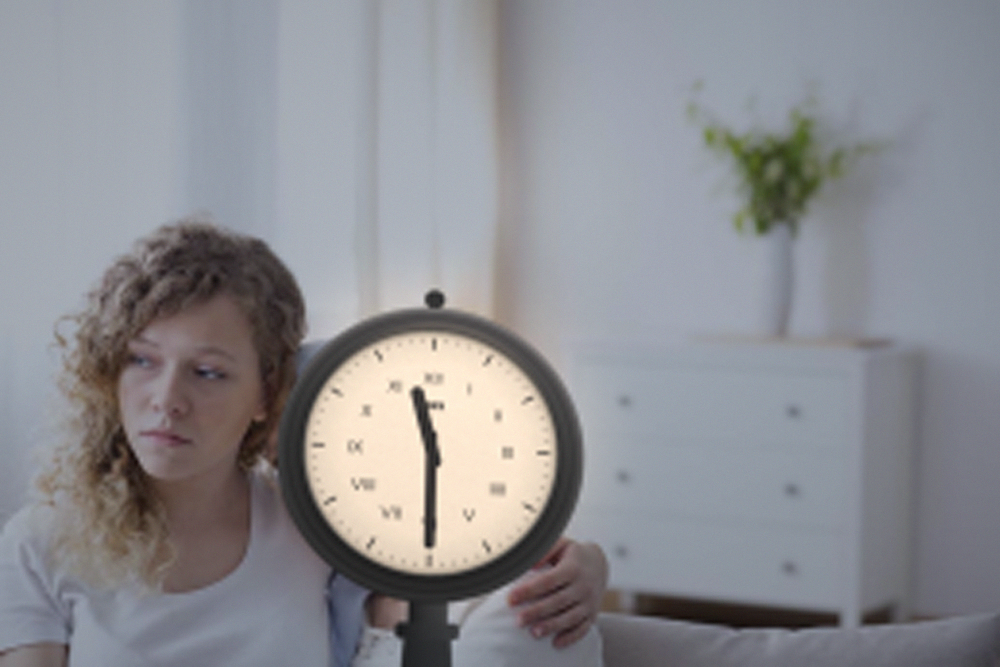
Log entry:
h=11 m=30
